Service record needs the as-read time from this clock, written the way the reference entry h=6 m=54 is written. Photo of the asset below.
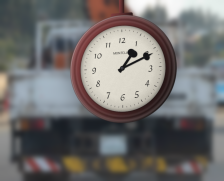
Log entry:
h=1 m=11
